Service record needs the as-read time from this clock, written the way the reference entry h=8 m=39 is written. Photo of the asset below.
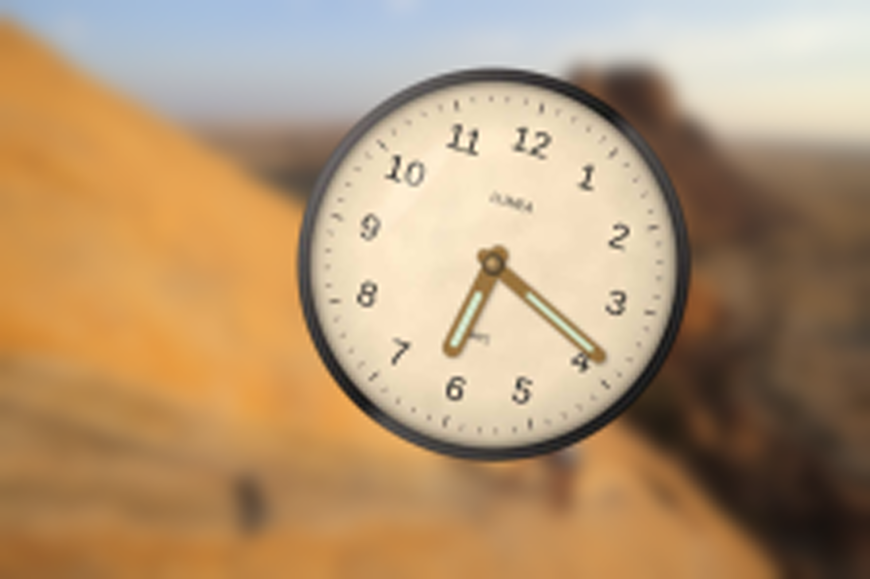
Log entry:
h=6 m=19
